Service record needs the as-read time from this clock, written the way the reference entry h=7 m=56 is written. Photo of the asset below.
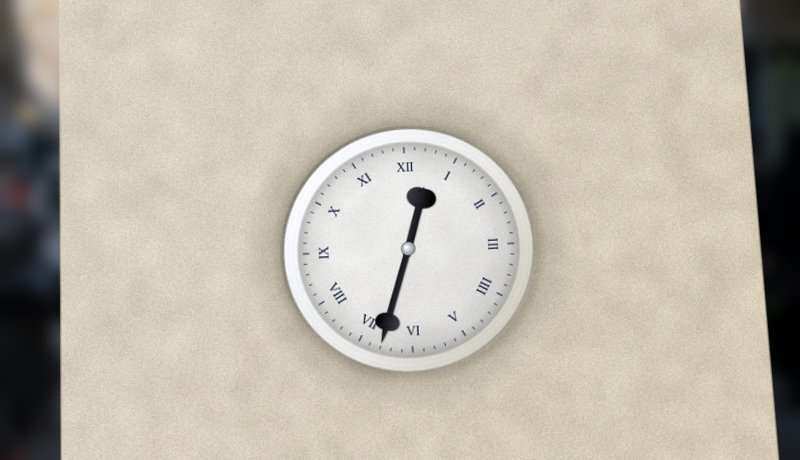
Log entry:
h=12 m=33
